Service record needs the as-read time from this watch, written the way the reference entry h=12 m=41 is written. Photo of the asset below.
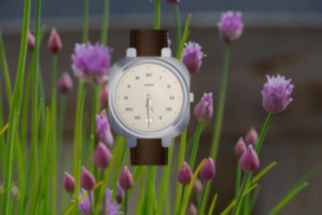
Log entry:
h=5 m=30
